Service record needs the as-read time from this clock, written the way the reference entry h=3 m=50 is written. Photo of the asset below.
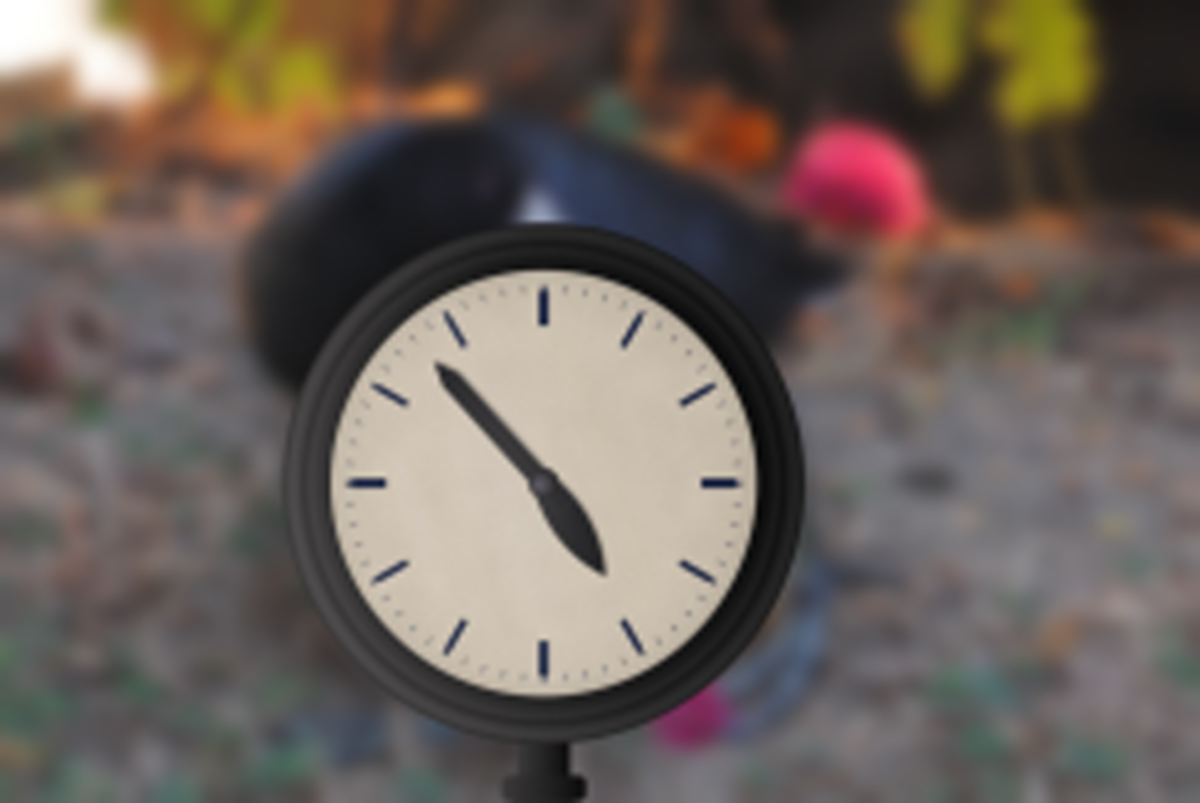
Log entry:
h=4 m=53
